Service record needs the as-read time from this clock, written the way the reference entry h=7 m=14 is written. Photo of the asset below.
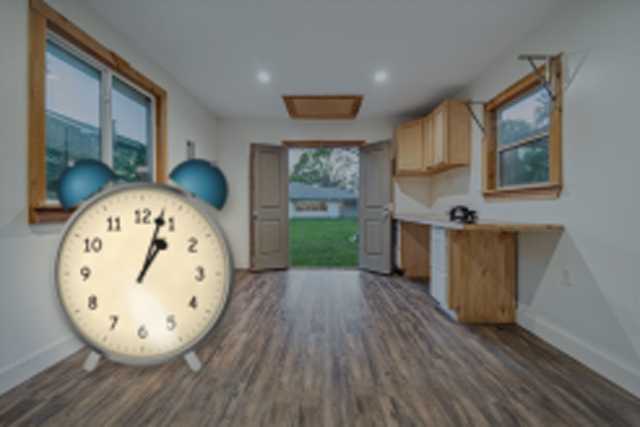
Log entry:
h=1 m=3
